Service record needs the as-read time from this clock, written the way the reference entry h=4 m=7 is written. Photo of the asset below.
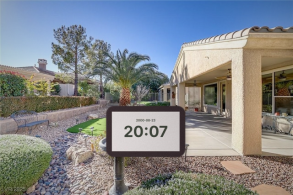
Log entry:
h=20 m=7
